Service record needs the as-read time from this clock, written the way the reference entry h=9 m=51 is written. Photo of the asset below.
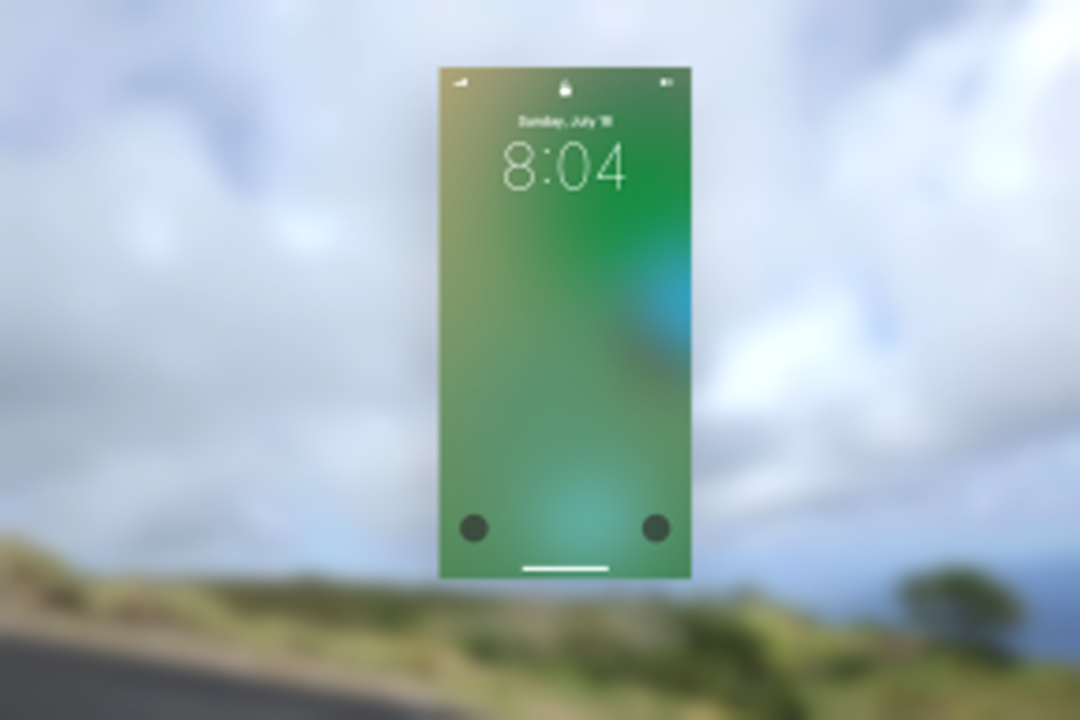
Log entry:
h=8 m=4
